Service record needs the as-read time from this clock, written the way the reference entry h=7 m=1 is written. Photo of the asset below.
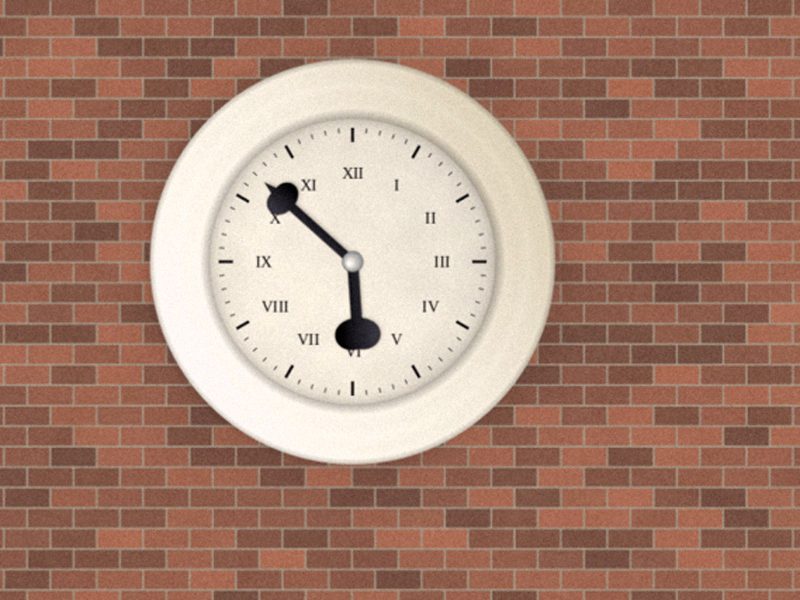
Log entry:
h=5 m=52
